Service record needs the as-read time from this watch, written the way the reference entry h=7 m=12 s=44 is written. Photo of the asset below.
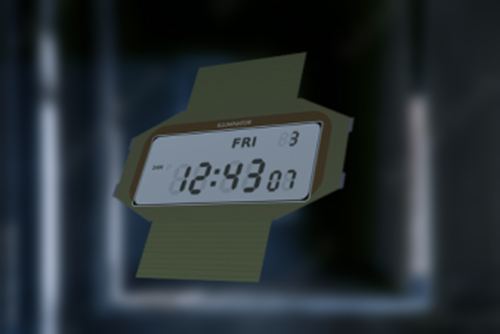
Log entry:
h=12 m=43 s=7
